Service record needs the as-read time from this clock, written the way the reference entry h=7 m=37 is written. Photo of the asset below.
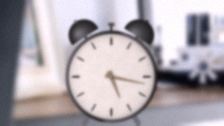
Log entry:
h=5 m=17
